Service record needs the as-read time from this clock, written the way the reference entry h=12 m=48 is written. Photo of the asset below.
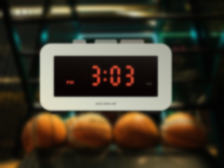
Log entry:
h=3 m=3
